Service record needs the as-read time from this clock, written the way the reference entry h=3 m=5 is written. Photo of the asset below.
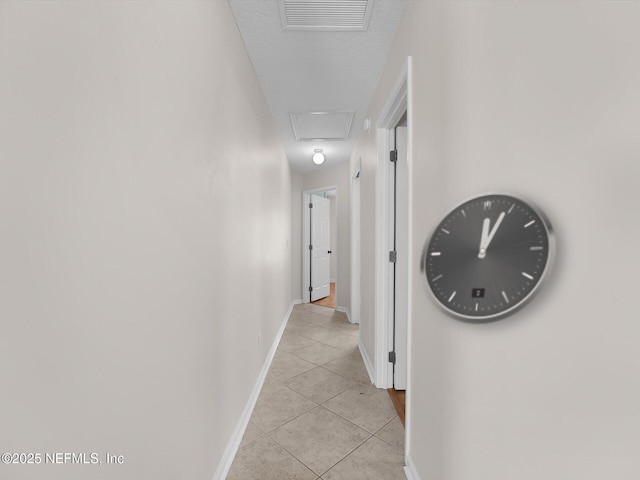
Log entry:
h=12 m=4
